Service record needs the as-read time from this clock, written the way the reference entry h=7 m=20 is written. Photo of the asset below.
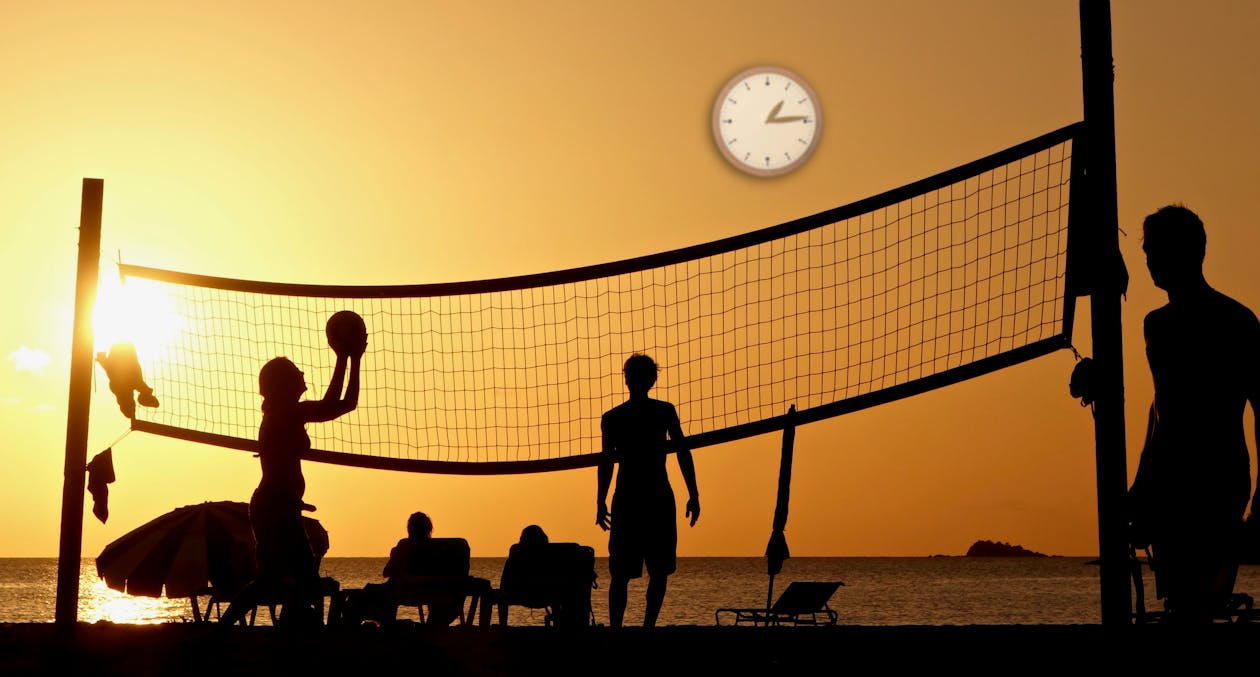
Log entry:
h=1 m=14
